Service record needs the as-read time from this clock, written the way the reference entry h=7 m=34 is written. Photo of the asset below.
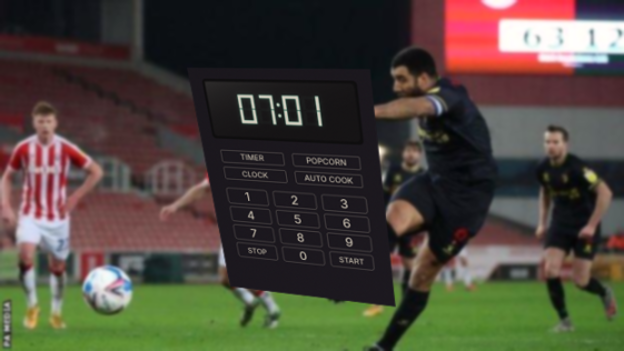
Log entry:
h=7 m=1
